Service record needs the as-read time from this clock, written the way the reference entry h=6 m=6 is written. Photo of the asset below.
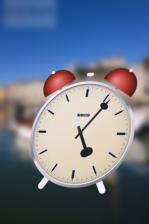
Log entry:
h=5 m=6
